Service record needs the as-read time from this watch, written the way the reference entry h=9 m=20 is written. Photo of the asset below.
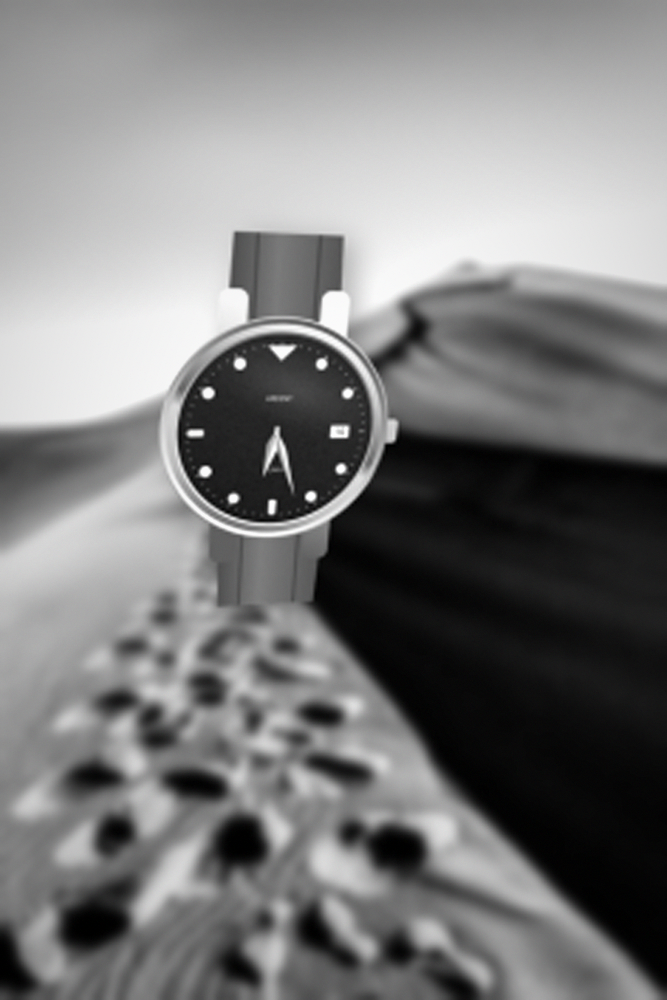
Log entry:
h=6 m=27
